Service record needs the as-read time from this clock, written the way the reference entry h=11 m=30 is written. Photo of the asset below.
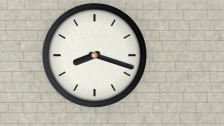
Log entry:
h=8 m=18
